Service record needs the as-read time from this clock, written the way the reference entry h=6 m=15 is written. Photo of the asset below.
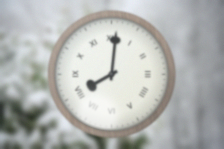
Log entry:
h=8 m=1
